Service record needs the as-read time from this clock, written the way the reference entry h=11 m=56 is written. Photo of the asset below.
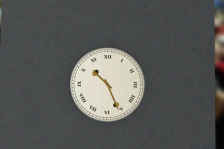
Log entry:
h=10 m=26
